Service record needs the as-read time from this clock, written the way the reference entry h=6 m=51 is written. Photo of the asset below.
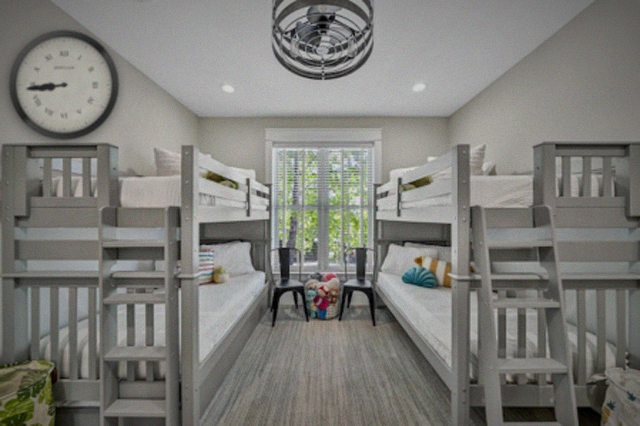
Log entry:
h=8 m=44
